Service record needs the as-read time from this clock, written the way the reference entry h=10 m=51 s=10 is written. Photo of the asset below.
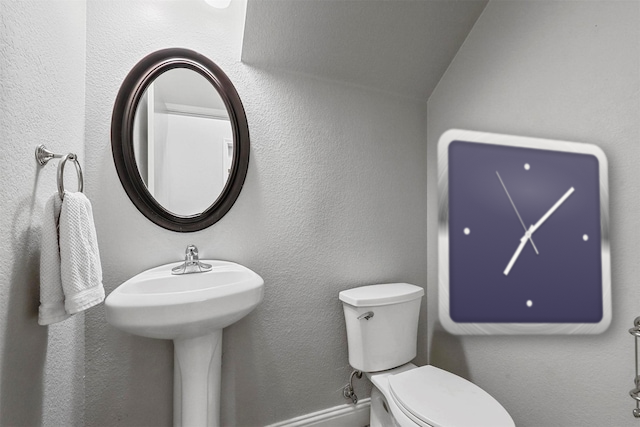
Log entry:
h=7 m=7 s=55
